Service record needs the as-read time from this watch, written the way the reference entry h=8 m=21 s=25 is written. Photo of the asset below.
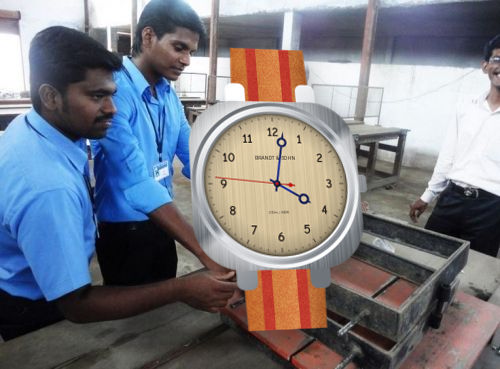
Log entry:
h=4 m=1 s=46
